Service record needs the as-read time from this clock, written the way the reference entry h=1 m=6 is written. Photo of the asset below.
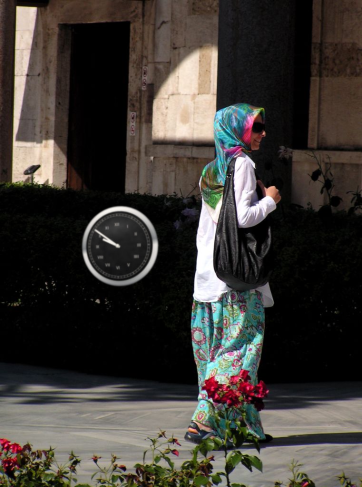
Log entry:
h=9 m=51
